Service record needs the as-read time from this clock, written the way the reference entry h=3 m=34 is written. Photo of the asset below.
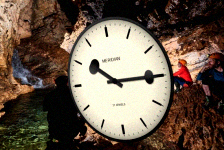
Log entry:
h=10 m=15
